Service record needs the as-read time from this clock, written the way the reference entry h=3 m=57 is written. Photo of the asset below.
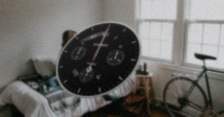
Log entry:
h=6 m=0
